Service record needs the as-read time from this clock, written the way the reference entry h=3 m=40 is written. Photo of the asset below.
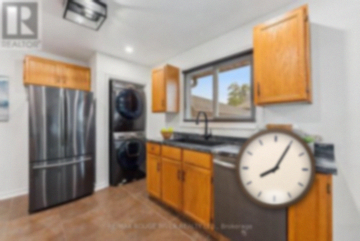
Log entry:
h=8 m=5
